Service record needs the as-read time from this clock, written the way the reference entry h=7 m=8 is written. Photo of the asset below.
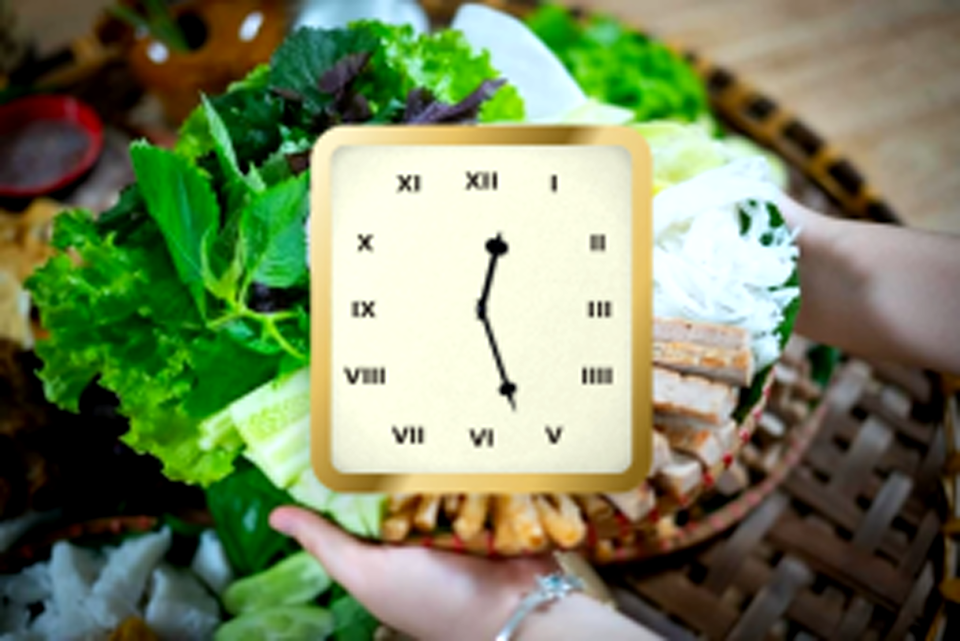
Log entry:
h=12 m=27
